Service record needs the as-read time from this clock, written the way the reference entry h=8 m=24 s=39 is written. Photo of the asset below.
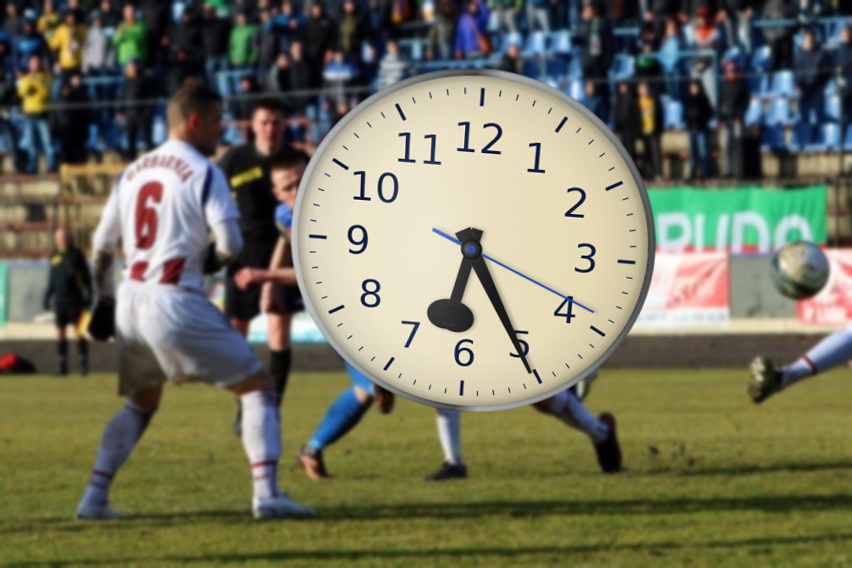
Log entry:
h=6 m=25 s=19
